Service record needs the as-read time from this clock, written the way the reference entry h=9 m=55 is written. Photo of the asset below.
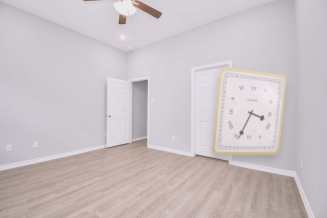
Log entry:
h=3 m=34
